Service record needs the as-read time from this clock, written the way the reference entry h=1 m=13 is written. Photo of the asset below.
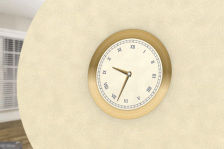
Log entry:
h=9 m=33
